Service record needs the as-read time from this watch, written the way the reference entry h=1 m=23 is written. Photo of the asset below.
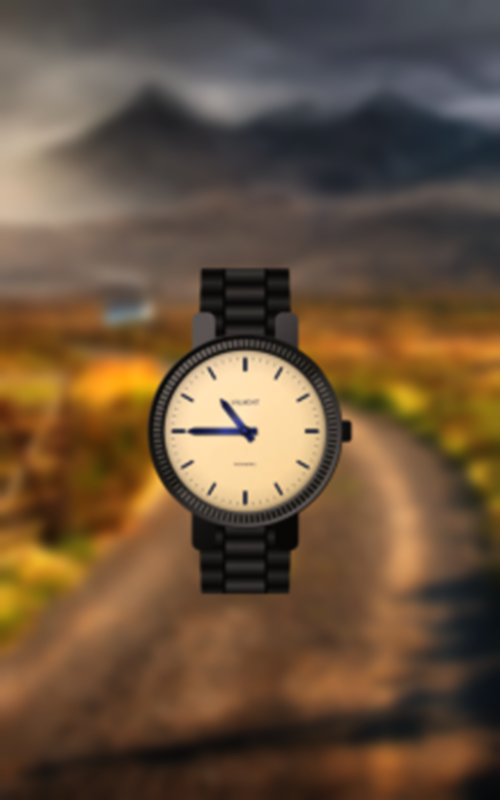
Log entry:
h=10 m=45
